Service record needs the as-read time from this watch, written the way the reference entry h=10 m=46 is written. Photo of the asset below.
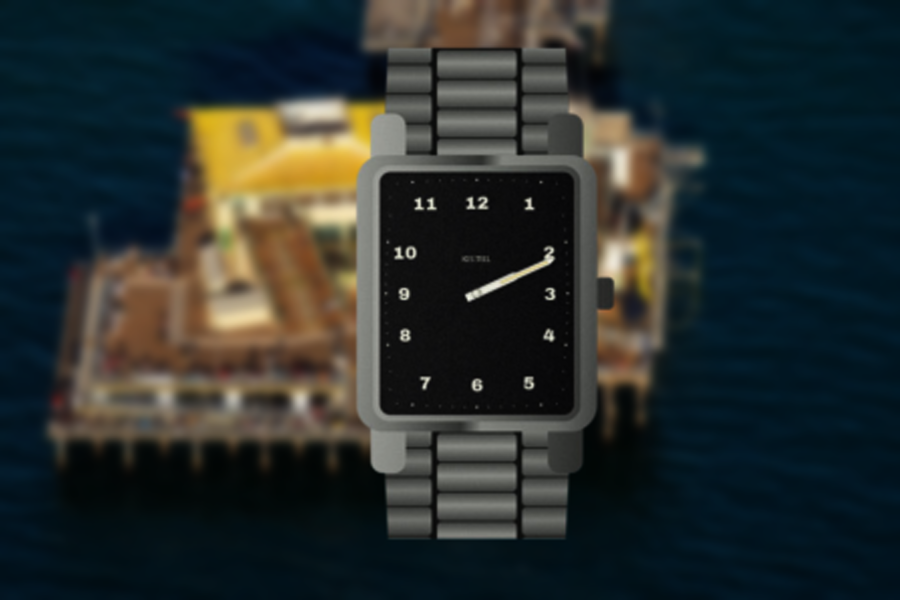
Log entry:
h=2 m=11
